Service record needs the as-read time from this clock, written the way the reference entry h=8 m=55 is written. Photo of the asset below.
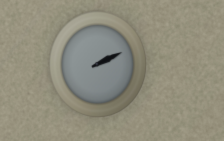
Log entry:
h=2 m=11
